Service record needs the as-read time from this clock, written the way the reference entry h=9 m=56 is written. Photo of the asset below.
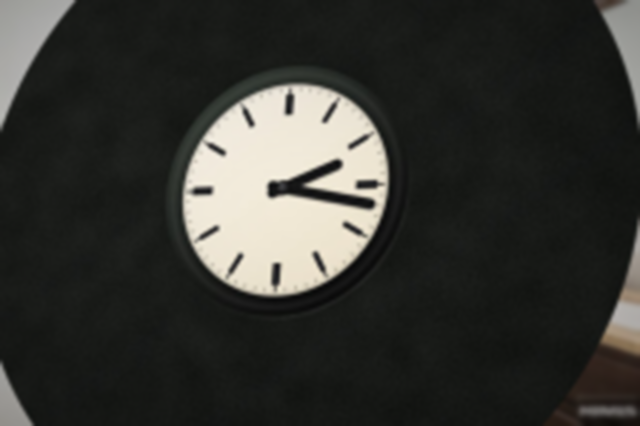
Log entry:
h=2 m=17
